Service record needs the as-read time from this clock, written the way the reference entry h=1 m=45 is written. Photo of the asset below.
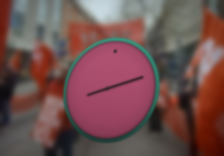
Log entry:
h=8 m=11
